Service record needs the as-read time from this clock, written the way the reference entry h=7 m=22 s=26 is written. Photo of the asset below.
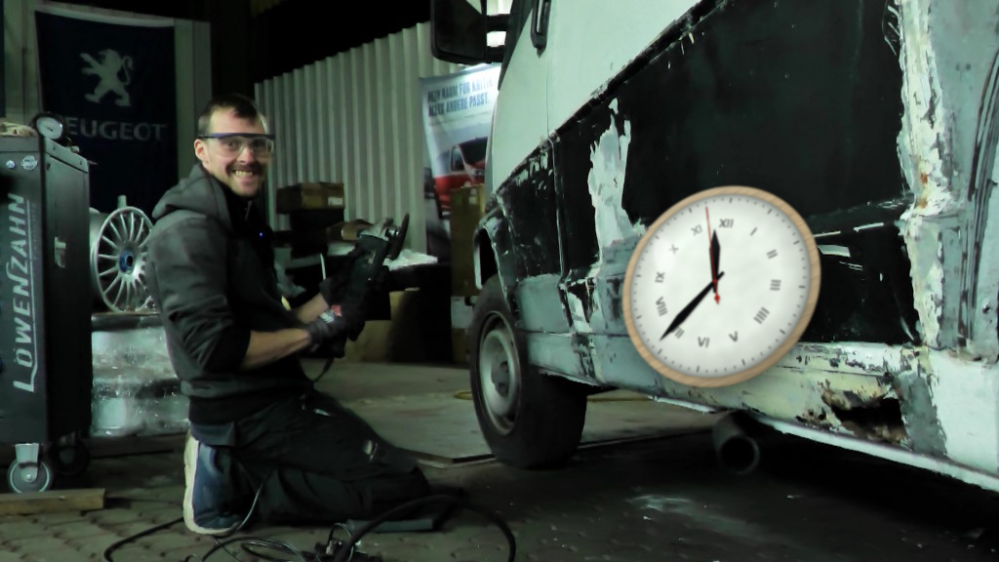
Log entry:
h=11 m=35 s=57
